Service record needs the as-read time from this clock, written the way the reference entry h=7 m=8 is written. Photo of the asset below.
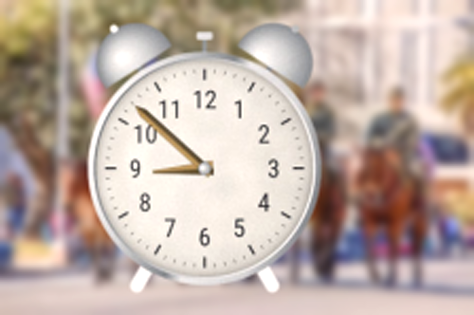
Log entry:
h=8 m=52
